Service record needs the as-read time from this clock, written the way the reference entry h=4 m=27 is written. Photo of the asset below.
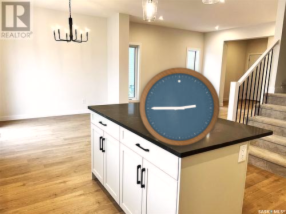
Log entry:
h=2 m=45
